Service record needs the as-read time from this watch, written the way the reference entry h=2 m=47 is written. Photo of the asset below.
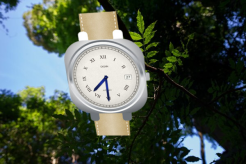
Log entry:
h=7 m=30
